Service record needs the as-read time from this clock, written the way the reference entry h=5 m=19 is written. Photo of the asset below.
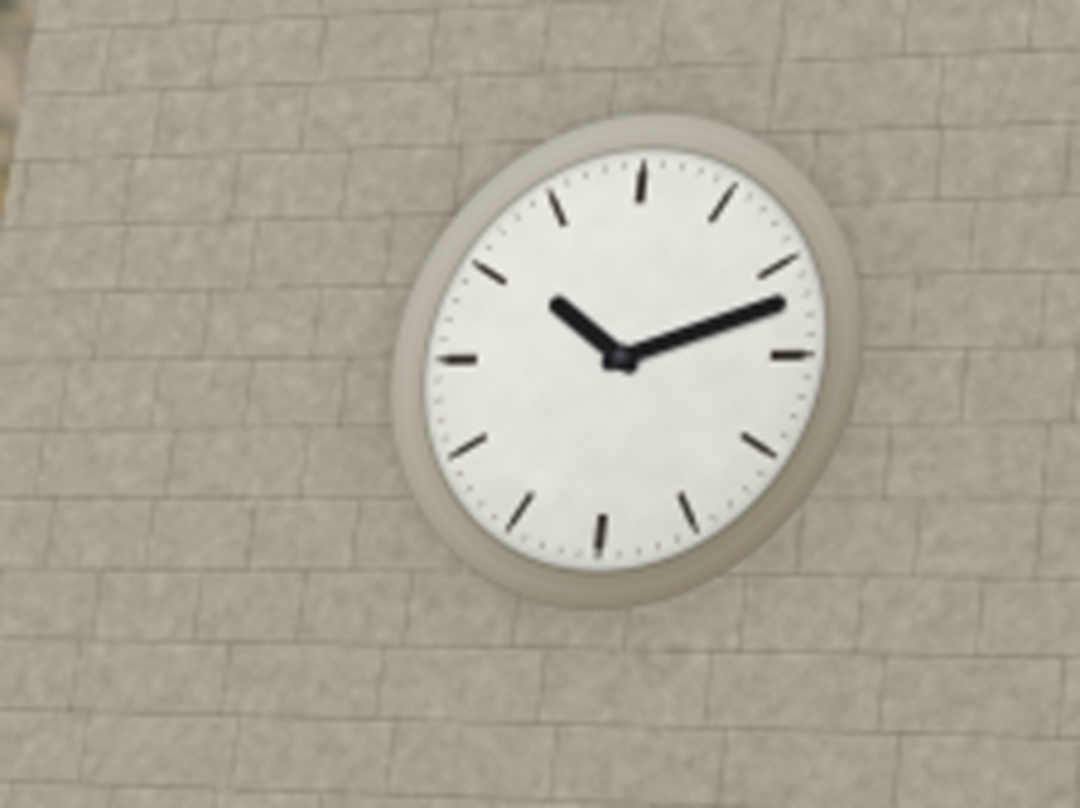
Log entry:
h=10 m=12
